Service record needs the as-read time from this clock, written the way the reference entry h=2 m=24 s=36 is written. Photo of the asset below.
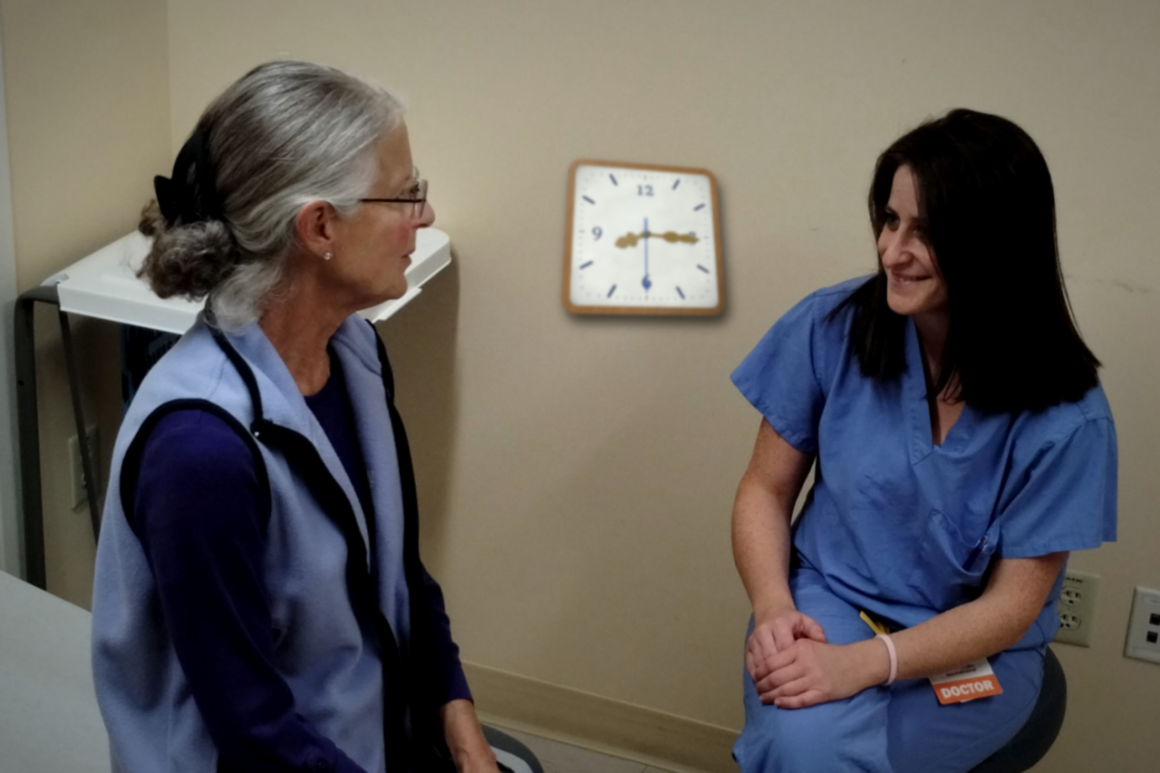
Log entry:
h=8 m=15 s=30
